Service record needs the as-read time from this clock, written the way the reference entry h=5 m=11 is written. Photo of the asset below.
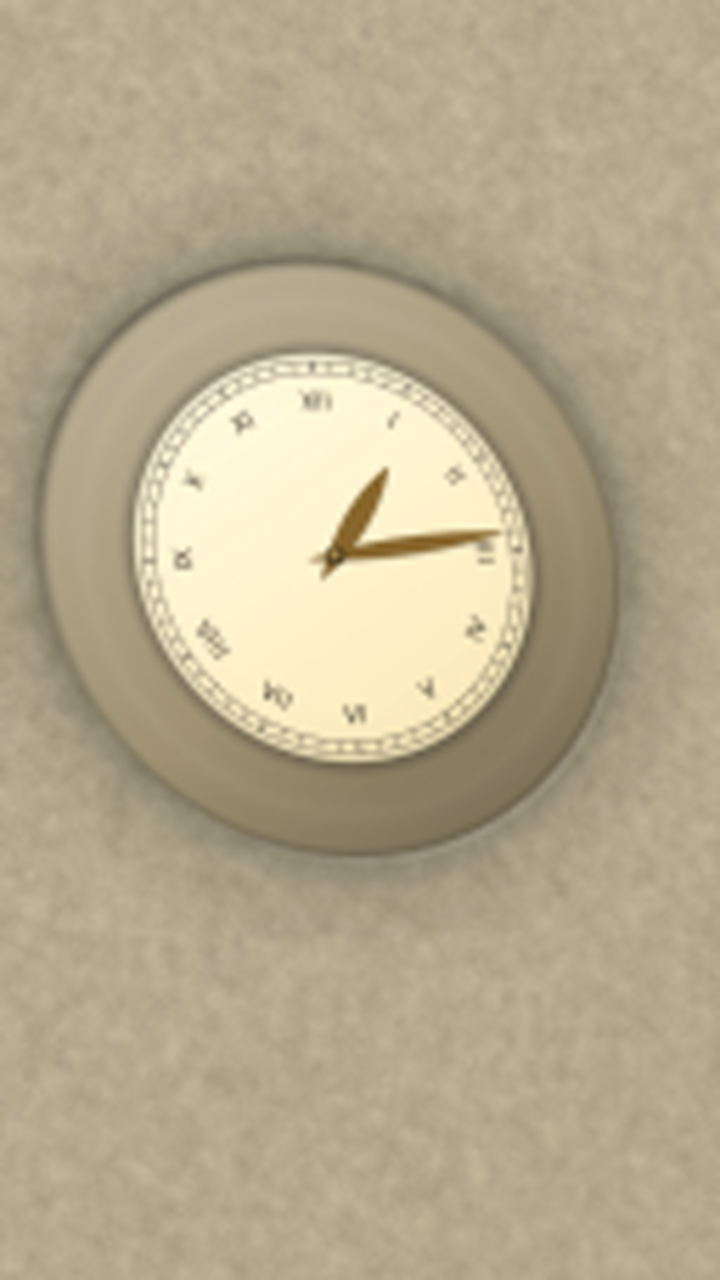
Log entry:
h=1 m=14
